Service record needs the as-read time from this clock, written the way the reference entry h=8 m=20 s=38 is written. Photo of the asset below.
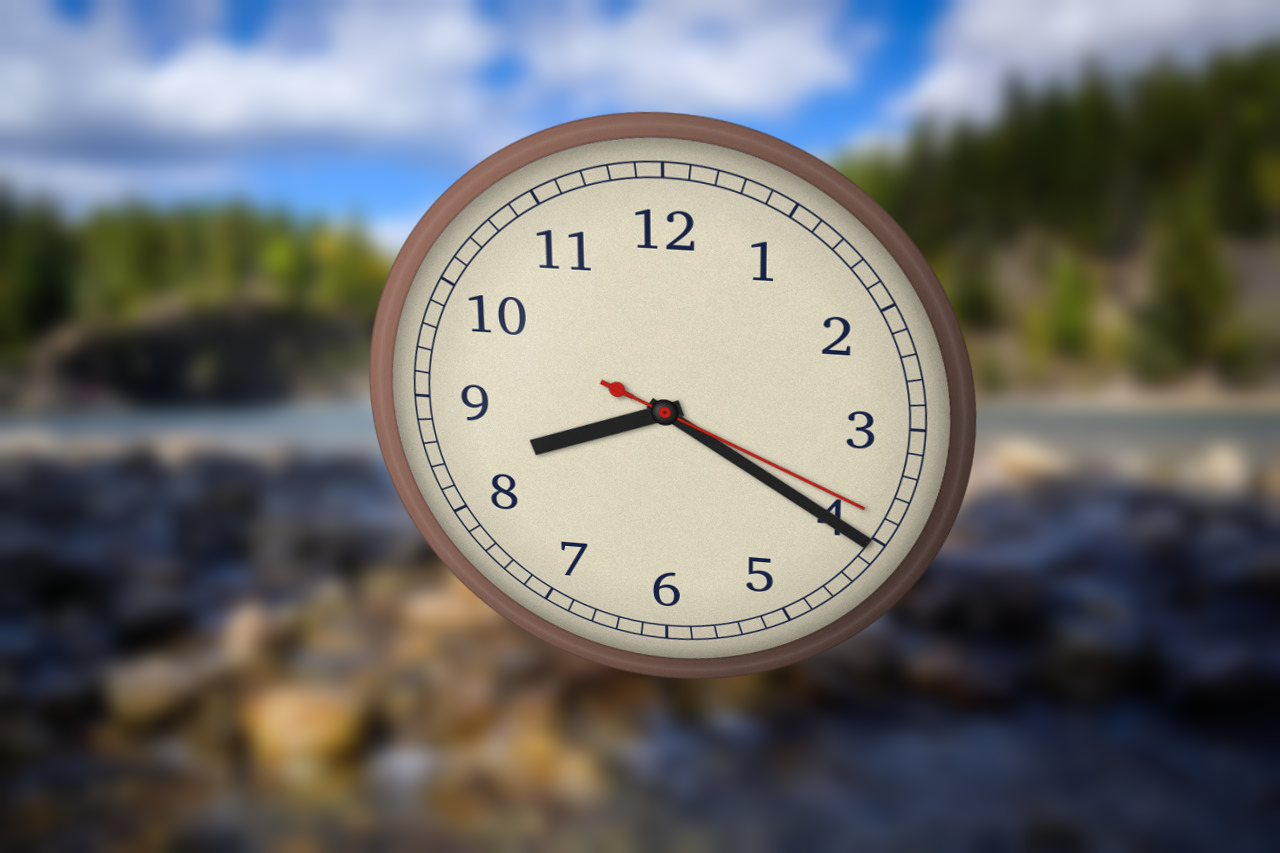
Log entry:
h=8 m=20 s=19
